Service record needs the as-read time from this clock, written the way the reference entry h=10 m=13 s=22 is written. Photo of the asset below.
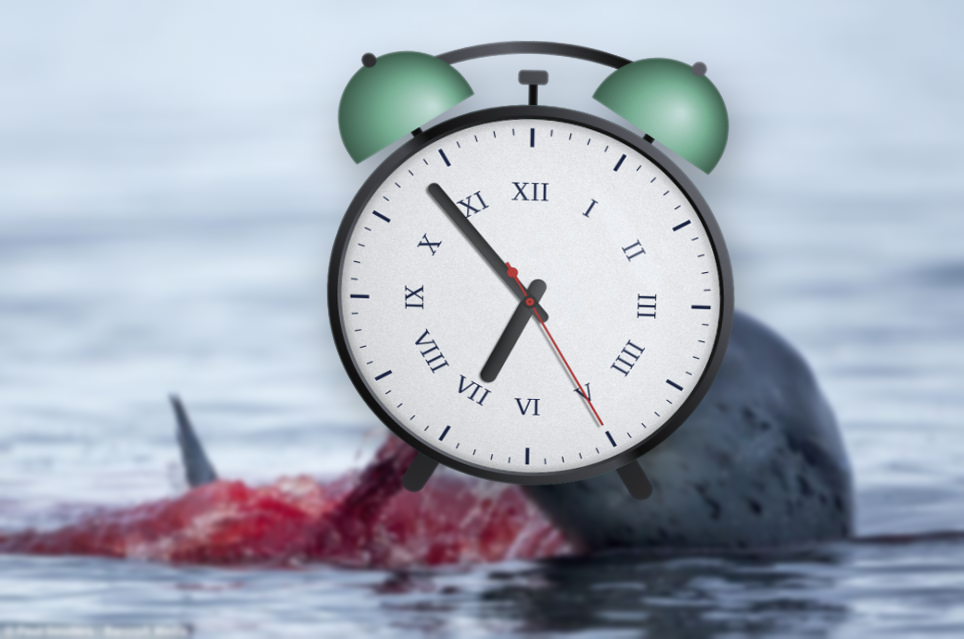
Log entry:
h=6 m=53 s=25
